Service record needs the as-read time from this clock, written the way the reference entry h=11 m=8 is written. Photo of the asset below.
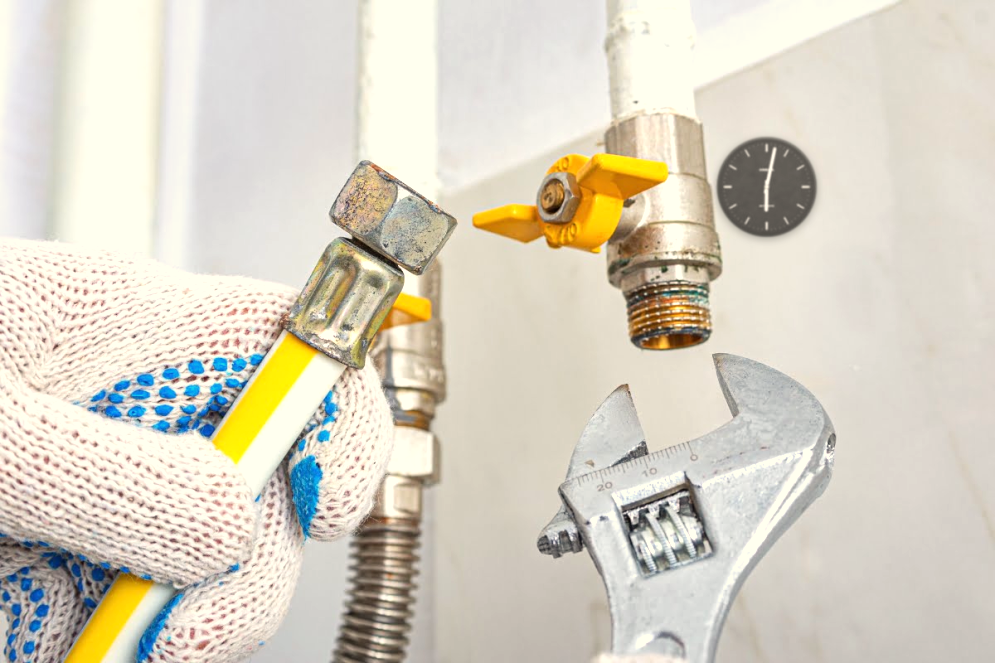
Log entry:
h=6 m=2
